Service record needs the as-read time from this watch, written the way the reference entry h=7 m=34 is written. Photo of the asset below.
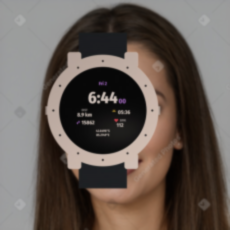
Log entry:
h=6 m=44
